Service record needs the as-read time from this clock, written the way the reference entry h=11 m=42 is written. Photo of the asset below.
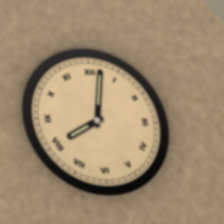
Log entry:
h=8 m=2
